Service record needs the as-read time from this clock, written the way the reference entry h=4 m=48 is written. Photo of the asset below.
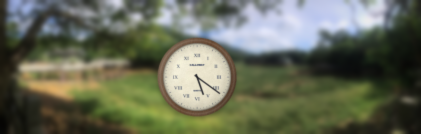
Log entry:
h=5 m=21
